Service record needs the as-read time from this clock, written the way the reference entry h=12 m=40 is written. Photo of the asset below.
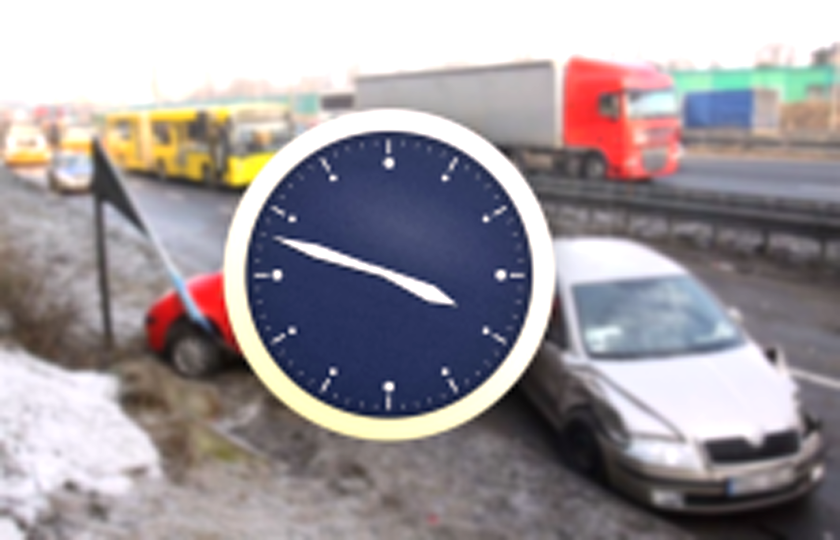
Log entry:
h=3 m=48
